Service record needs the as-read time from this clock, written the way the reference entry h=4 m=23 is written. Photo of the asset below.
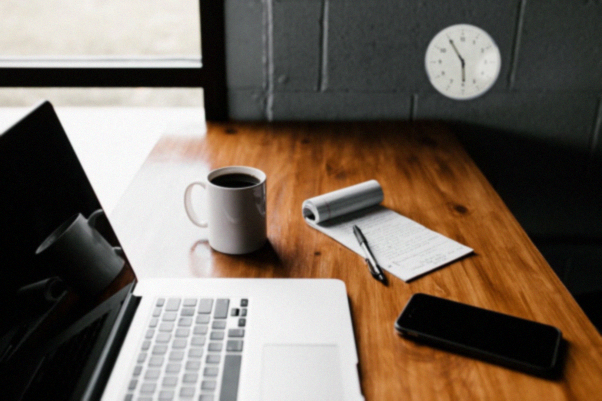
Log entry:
h=5 m=55
